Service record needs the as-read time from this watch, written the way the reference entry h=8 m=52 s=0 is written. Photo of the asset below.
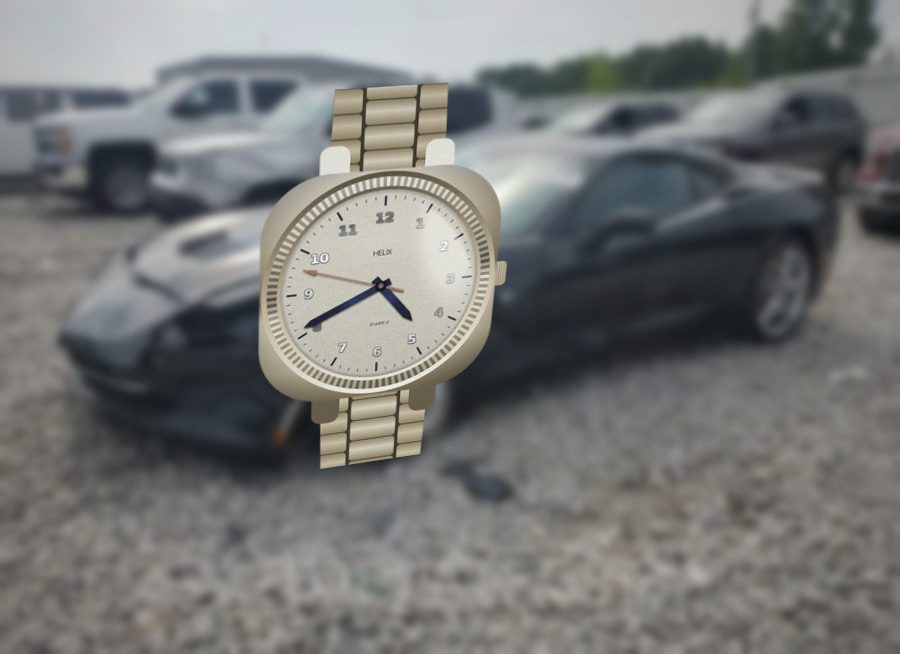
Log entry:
h=4 m=40 s=48
